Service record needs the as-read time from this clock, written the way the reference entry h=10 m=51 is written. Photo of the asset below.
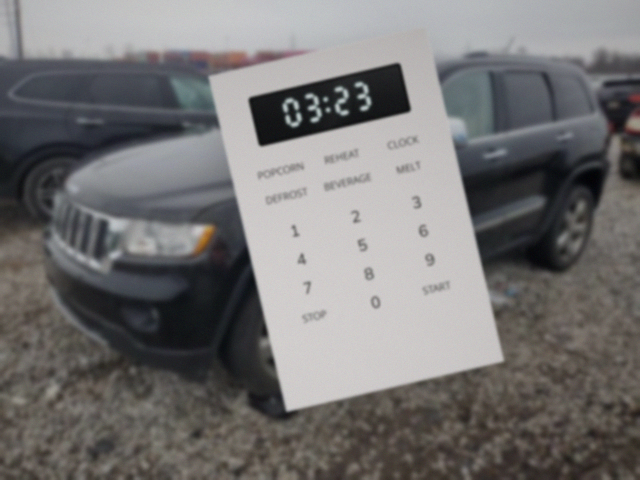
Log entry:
h=3 m=23
